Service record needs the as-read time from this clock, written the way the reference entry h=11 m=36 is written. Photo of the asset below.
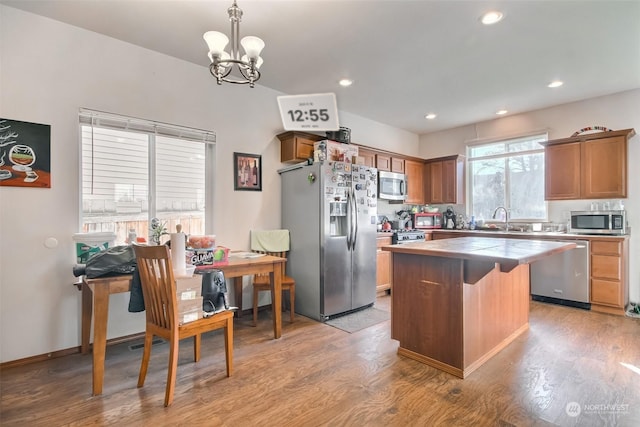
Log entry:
h=12 m=55
